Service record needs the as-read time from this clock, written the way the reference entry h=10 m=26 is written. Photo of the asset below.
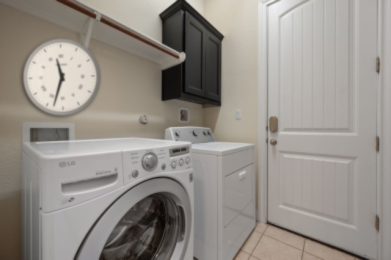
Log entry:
h=11 m=33
